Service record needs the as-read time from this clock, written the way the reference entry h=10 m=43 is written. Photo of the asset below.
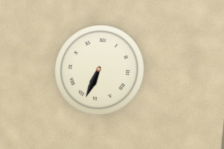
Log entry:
h=6 m=33
